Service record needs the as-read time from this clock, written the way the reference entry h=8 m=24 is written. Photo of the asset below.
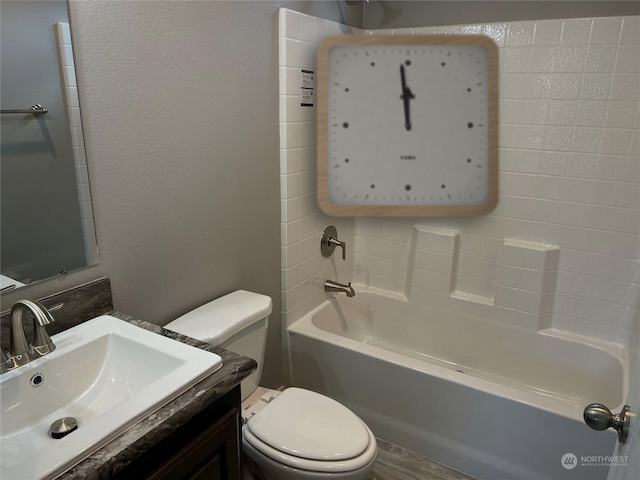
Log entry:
h=11 m=59
